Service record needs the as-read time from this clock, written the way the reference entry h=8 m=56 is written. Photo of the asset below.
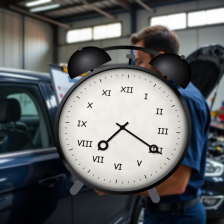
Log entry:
h=7 m=20
